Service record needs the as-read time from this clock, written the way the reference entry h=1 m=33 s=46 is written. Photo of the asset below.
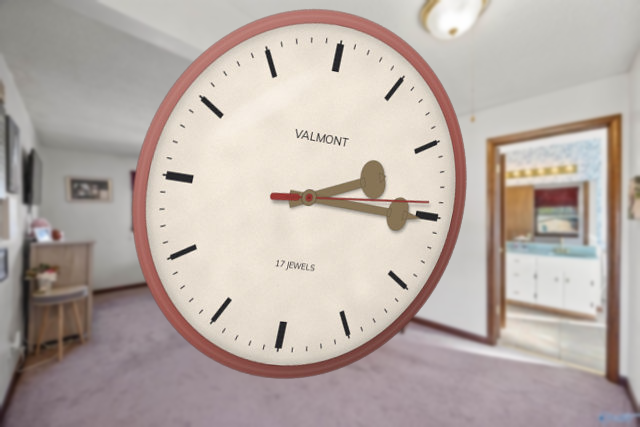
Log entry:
h=2 m=15 s=14
